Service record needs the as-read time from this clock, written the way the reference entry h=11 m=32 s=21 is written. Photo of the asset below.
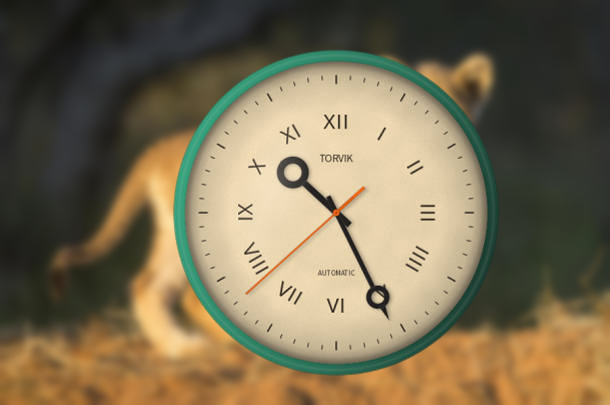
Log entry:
h=10 m=25 s=38
